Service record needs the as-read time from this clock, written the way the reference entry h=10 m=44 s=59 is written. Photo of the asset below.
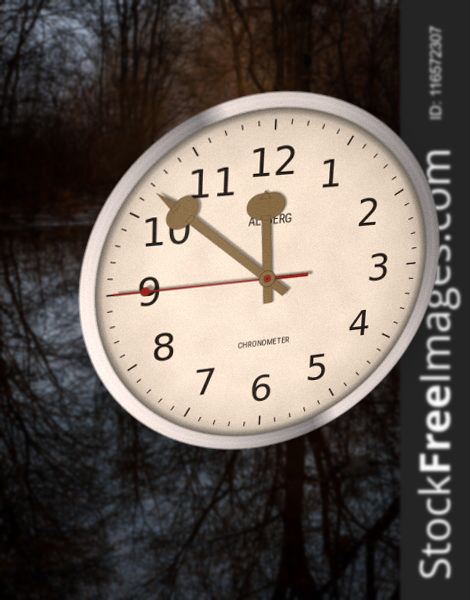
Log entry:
h=11 m=51 s=45
